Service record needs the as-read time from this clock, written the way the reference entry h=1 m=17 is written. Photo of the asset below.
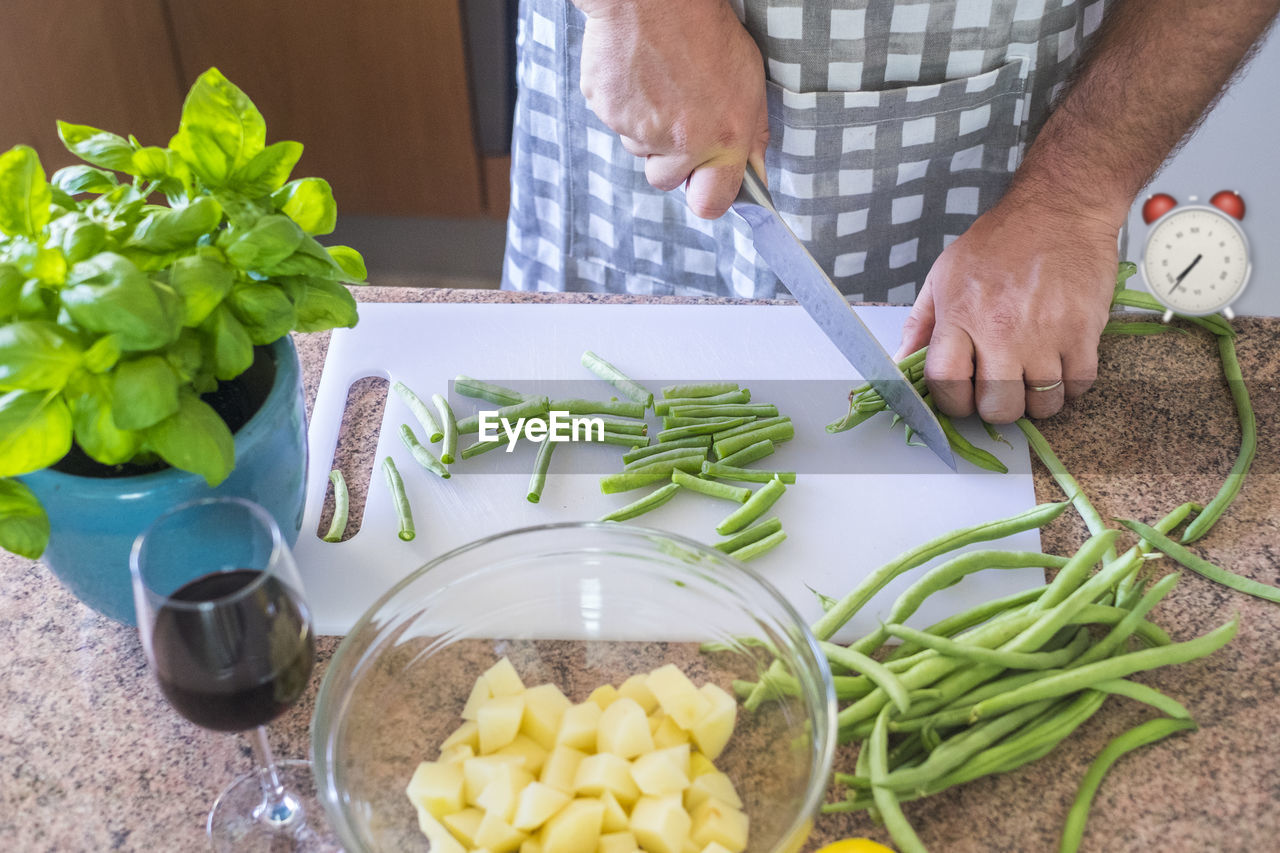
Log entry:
h=7 m=37
